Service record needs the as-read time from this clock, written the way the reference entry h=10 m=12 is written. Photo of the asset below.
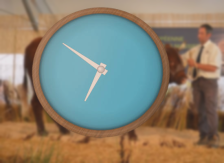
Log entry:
h=6 m=51
